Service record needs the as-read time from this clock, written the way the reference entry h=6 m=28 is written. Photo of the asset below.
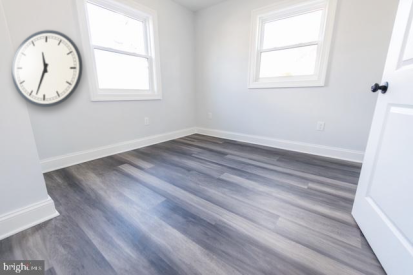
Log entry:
h=11 m=33
